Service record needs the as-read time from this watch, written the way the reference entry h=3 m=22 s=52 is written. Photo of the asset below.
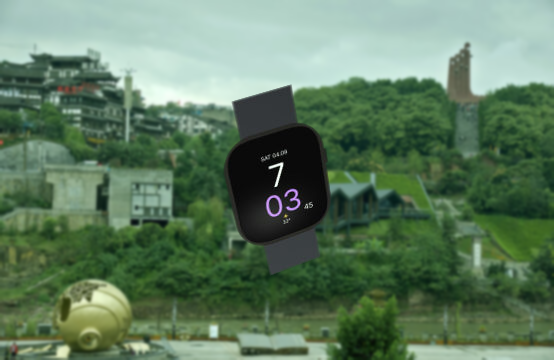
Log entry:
h=7 m=3 s=45
